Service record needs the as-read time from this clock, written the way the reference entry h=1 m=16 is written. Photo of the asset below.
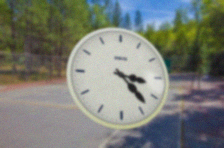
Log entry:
h=3 m=23
